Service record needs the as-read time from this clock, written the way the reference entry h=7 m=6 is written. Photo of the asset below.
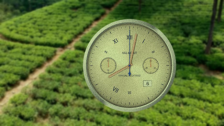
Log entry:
h=8 m=2
